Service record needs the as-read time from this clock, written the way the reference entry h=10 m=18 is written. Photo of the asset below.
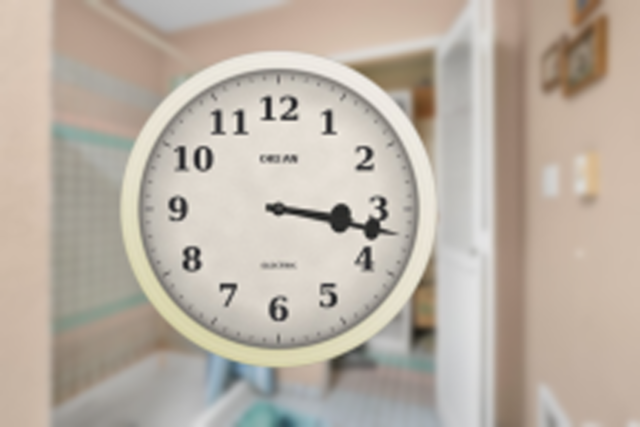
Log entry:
h=3 m=17
